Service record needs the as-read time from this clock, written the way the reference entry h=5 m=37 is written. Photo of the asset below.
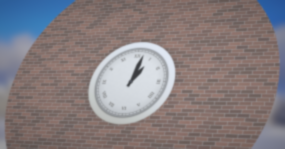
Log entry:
h=1 m=2
